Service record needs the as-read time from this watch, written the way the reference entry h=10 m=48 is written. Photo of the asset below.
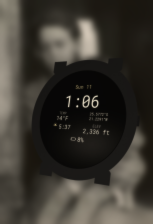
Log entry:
h=1 m=6
